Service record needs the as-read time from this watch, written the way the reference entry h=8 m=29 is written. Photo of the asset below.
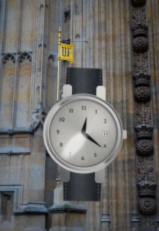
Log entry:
h=12 m=21
